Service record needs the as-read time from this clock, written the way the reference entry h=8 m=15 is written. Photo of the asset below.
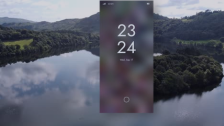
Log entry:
h=23 m=24
